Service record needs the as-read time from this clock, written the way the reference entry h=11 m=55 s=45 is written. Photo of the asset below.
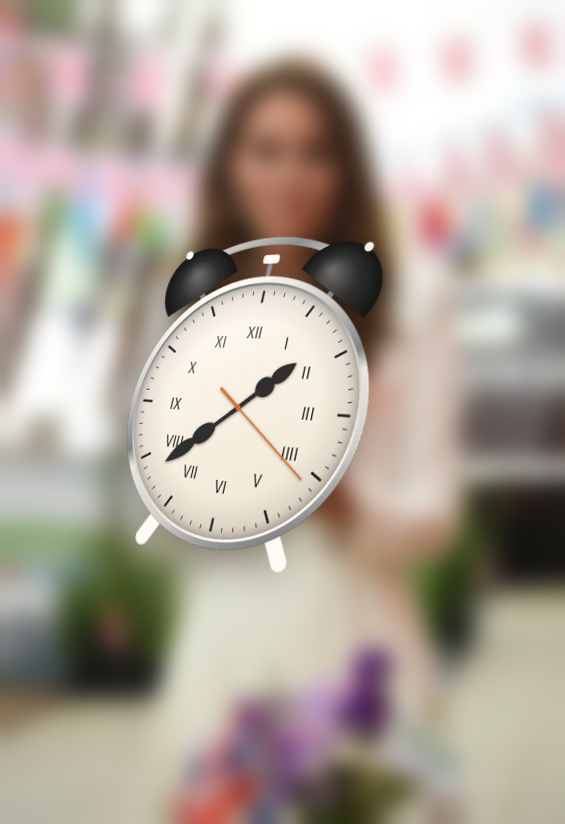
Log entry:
h=1 m=38 s=21
